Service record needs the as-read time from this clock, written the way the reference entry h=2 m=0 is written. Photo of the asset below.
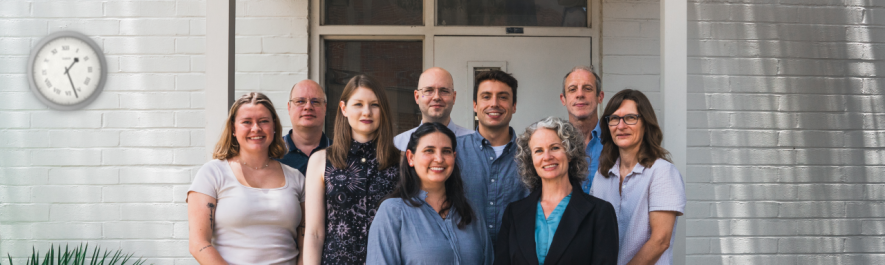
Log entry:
h=1 m=27
